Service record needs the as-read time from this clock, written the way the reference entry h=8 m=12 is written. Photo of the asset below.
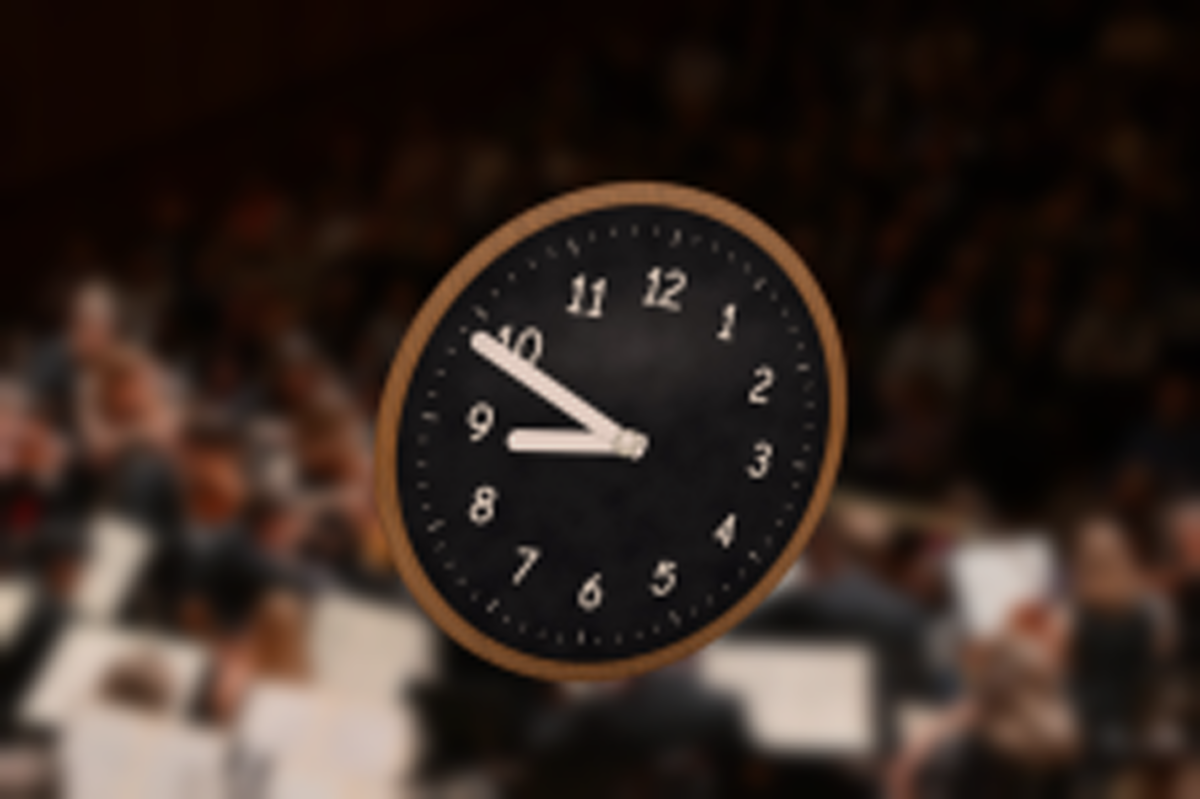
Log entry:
h=8 m=49
